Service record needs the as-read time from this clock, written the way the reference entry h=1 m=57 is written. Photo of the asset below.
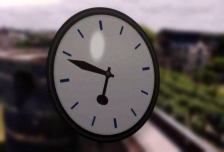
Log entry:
h=6 m=49
